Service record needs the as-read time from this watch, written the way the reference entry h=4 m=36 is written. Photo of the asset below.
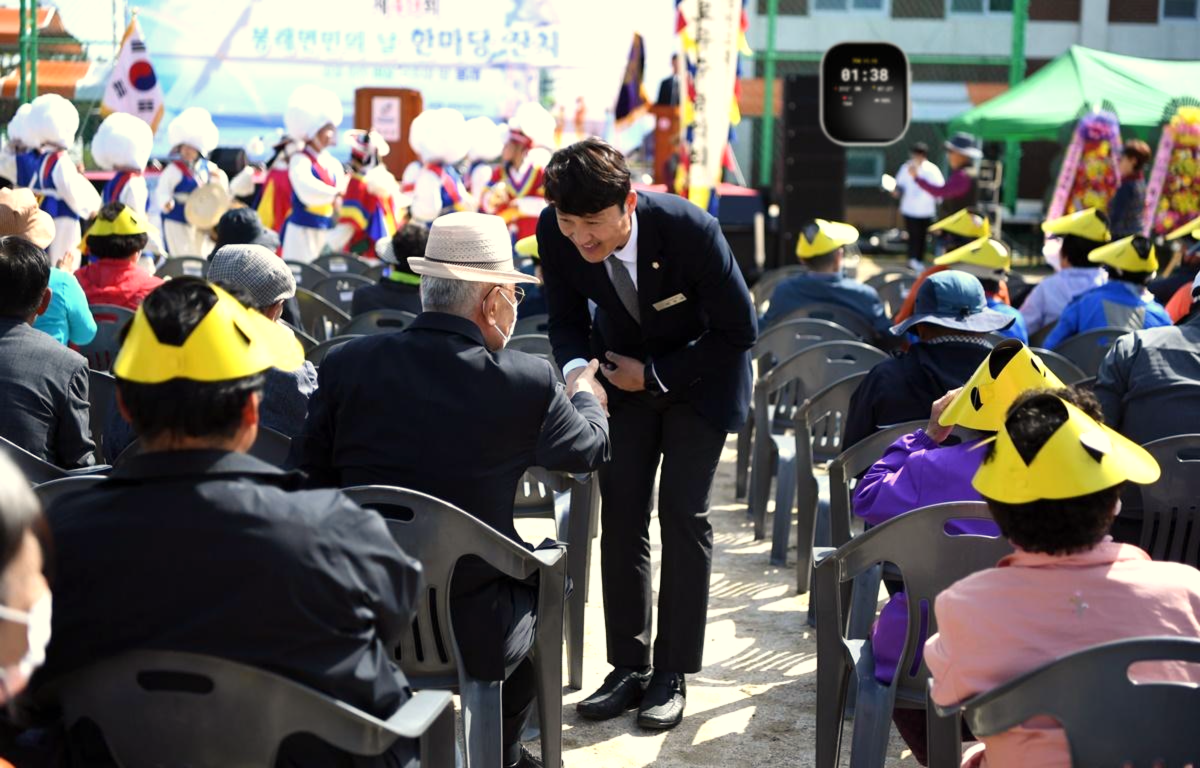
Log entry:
h=1 m=38
